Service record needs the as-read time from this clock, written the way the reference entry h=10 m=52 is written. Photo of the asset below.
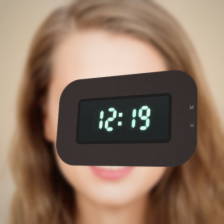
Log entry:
h=12 m=19
